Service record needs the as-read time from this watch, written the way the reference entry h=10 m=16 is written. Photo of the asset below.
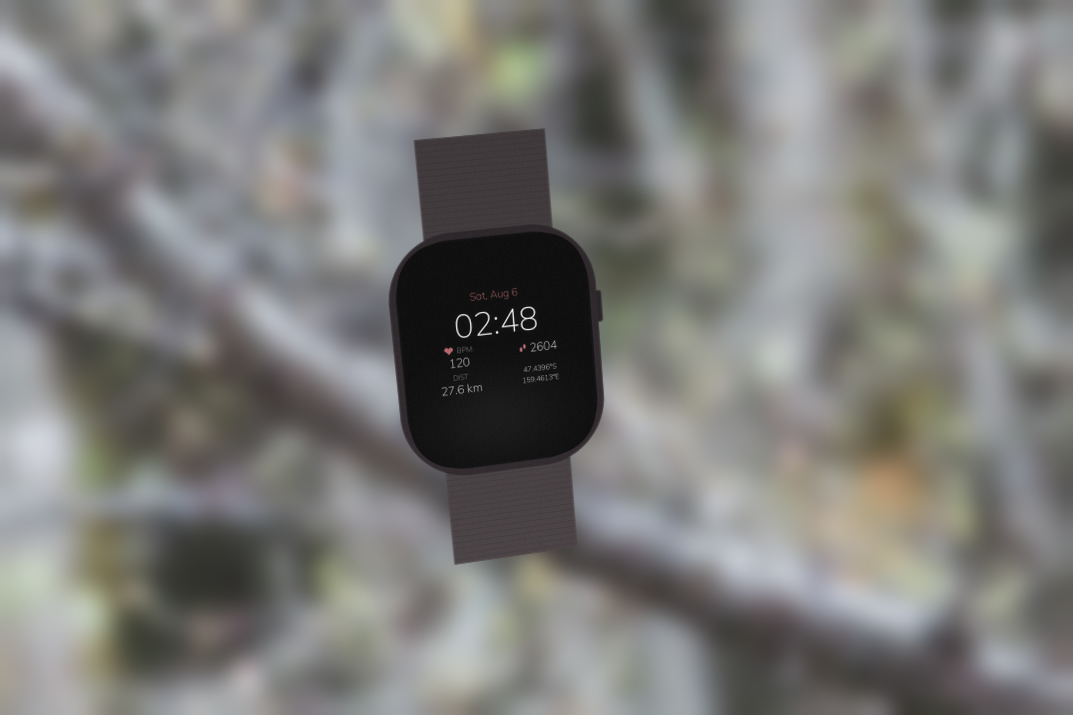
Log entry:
h=2 m=48
